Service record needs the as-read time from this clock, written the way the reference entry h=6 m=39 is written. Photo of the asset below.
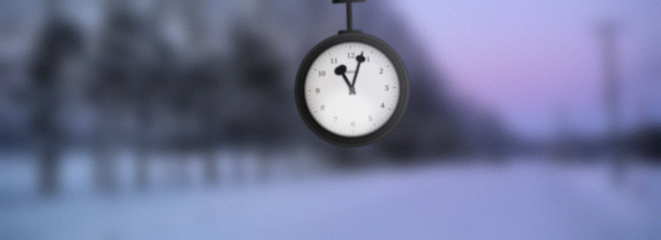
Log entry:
h=11 m=3
